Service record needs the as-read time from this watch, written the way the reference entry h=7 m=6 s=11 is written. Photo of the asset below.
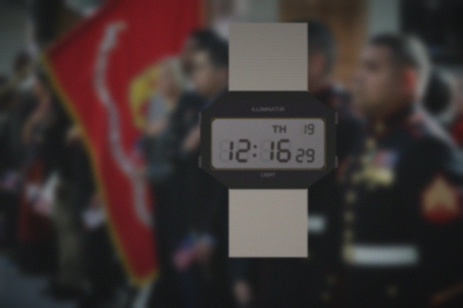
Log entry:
h=12 m=16 s=29
